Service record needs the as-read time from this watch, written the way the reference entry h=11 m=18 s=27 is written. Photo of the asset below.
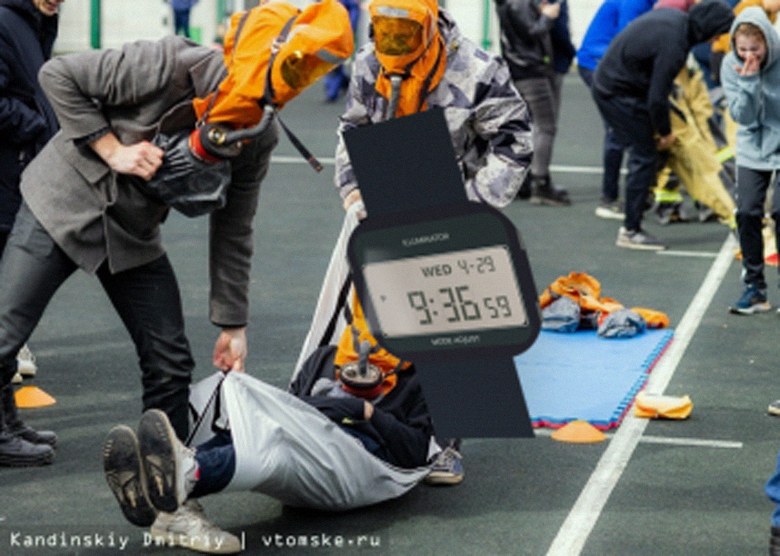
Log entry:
h=9 m=36 s=59
